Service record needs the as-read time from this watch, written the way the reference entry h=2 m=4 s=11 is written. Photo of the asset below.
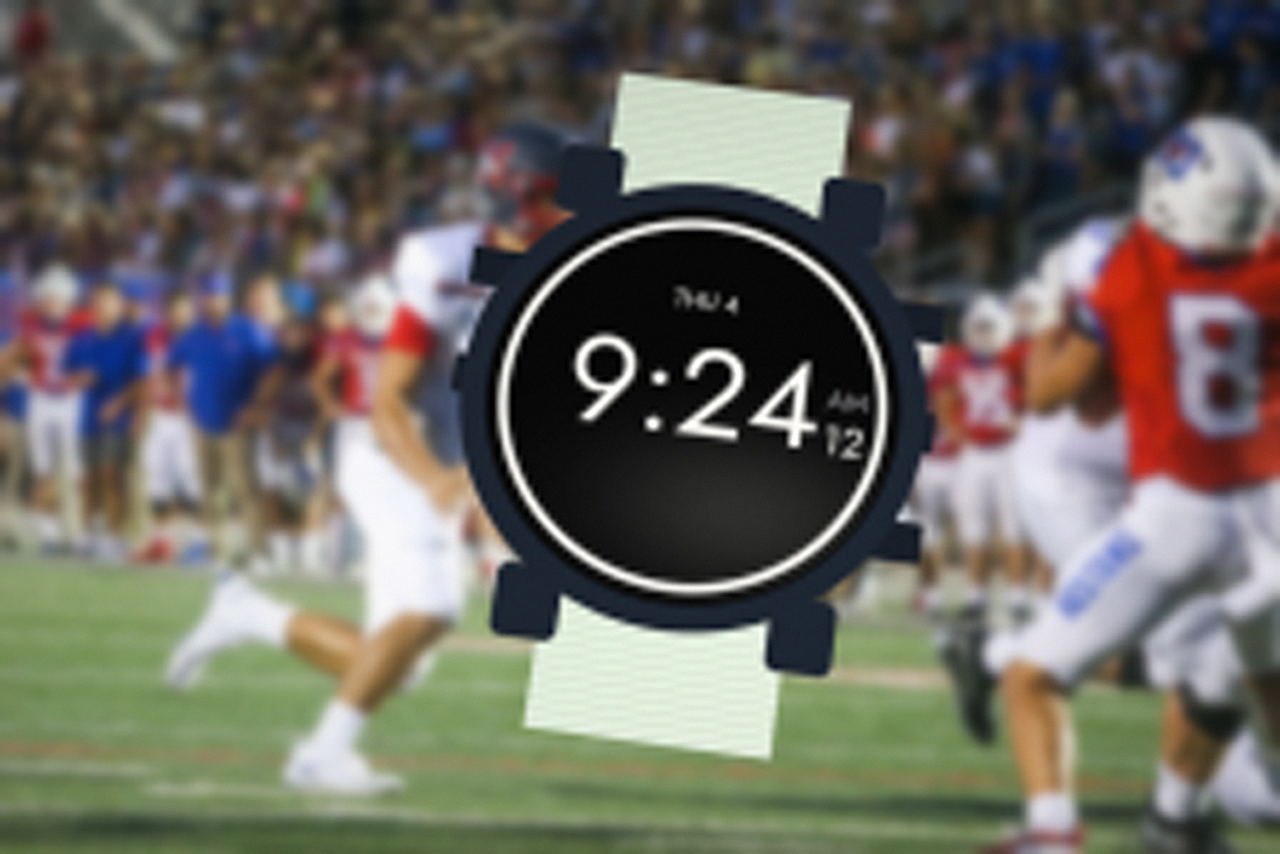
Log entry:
h=9 m=24 s=12
